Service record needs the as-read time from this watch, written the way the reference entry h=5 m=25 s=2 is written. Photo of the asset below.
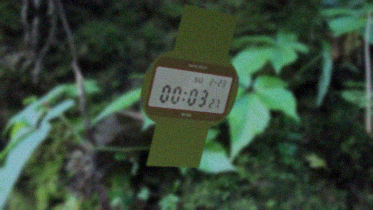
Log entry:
h=0 m=3 s=27
